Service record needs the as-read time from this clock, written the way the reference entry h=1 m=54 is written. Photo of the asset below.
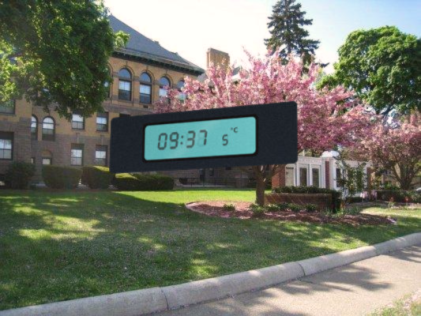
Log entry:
h=9 m=37
